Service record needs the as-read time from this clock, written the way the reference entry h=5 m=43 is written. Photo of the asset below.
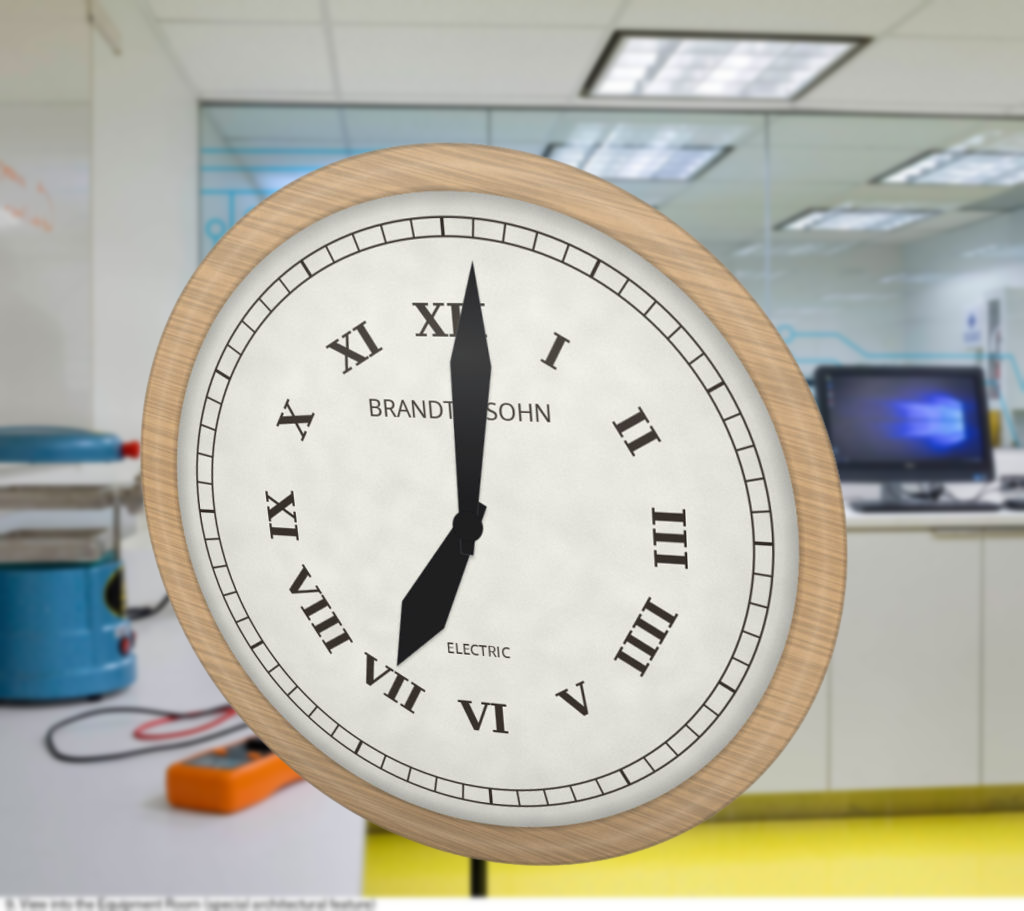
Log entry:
h=7 m=1
